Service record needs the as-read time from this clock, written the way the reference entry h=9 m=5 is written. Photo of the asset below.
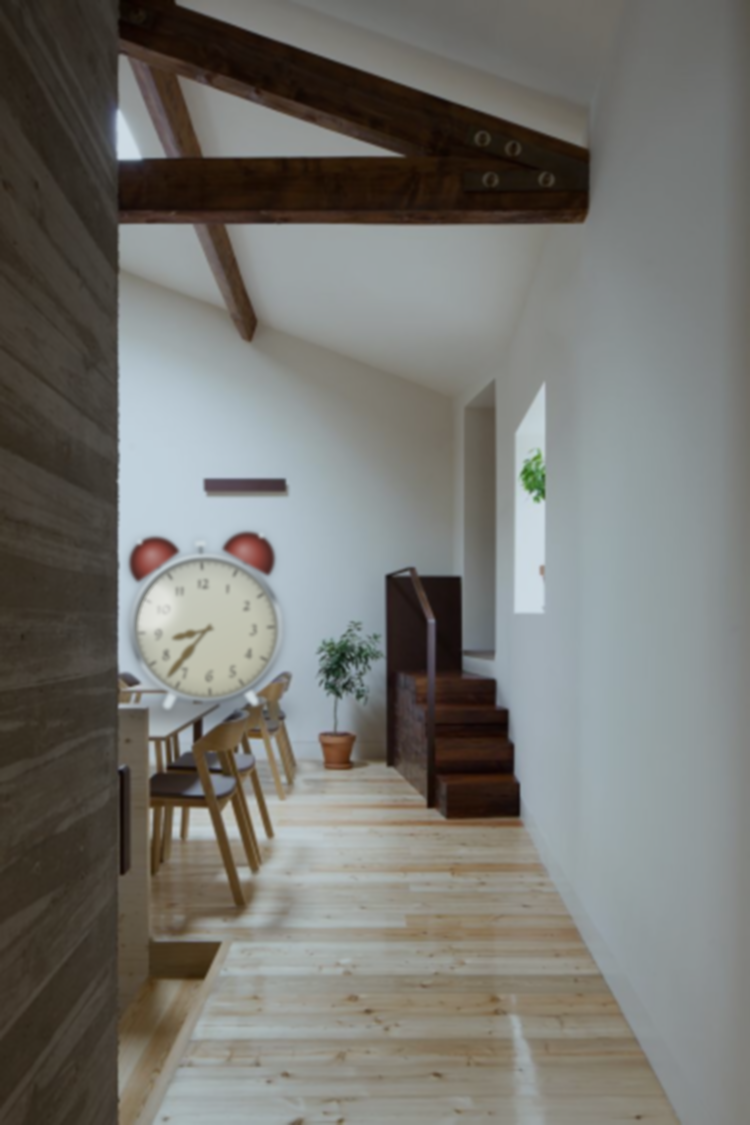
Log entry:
h=8 m=37
